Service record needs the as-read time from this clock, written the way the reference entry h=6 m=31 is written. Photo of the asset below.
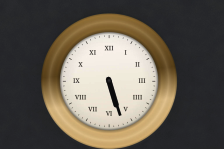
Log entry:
h=5 m=27
